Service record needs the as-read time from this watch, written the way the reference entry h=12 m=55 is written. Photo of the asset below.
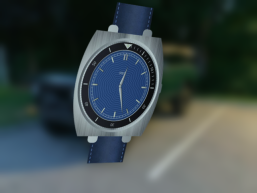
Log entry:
h=12 m=27
